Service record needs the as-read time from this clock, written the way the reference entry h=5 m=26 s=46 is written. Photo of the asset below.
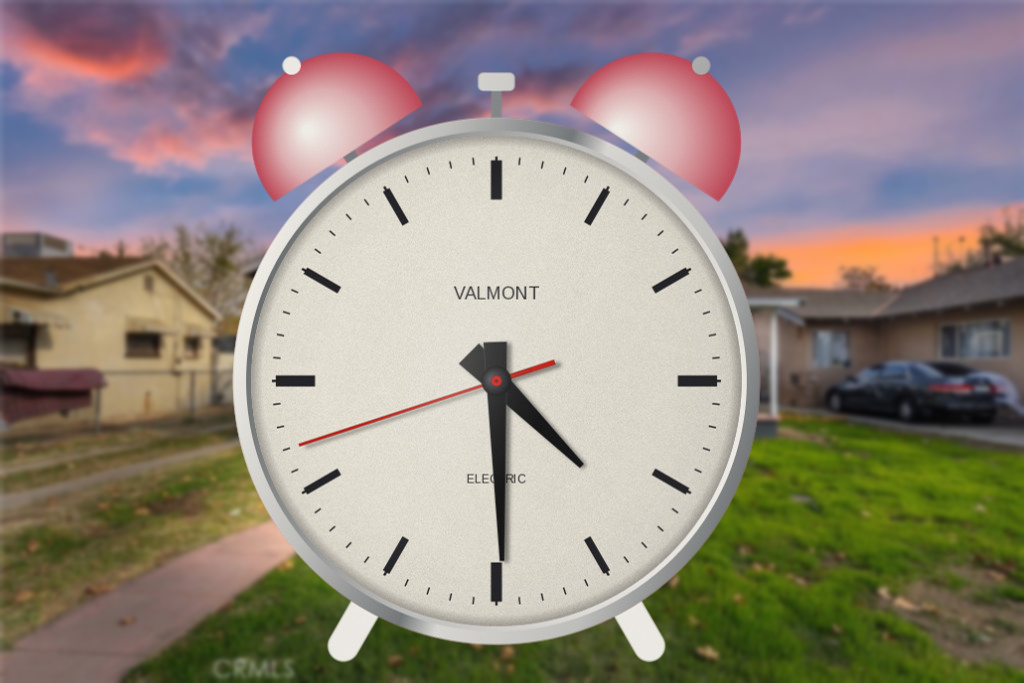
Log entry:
h=4 m=29 s=42
